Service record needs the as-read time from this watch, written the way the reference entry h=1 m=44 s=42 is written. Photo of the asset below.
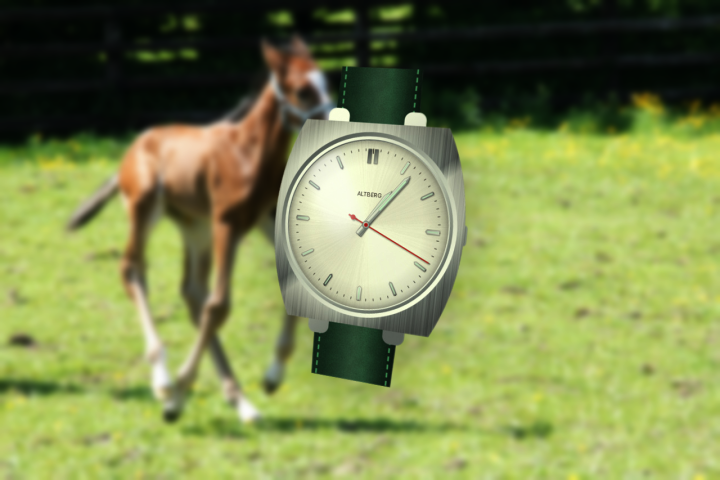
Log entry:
h=1 m=6 s=19
